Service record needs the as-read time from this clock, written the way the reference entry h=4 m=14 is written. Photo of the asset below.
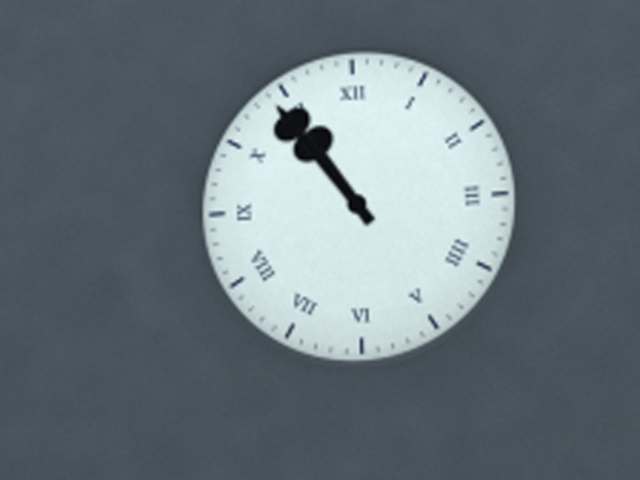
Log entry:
h=10 m=54
